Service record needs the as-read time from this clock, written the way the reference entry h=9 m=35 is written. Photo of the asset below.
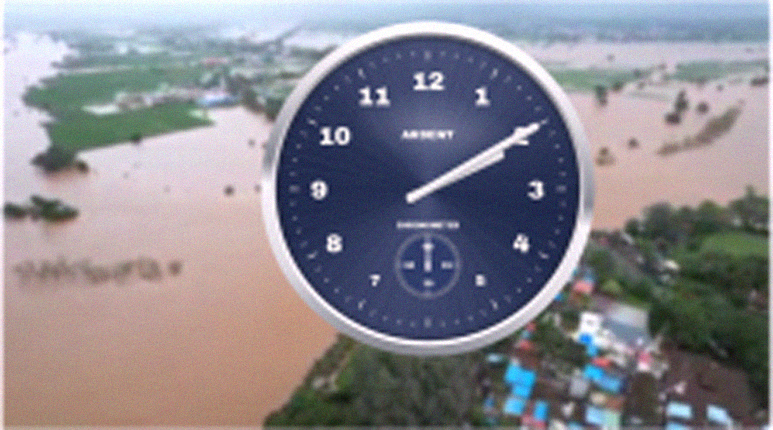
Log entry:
h=2 m=10
